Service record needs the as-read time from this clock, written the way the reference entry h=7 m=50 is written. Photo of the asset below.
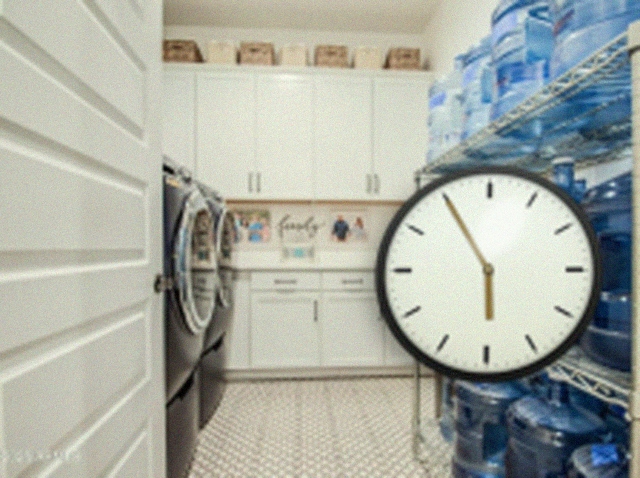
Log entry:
h=5 m=55
